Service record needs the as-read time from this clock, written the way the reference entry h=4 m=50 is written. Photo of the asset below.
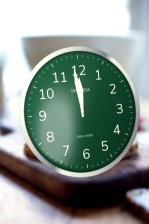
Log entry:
h=11 m=59
